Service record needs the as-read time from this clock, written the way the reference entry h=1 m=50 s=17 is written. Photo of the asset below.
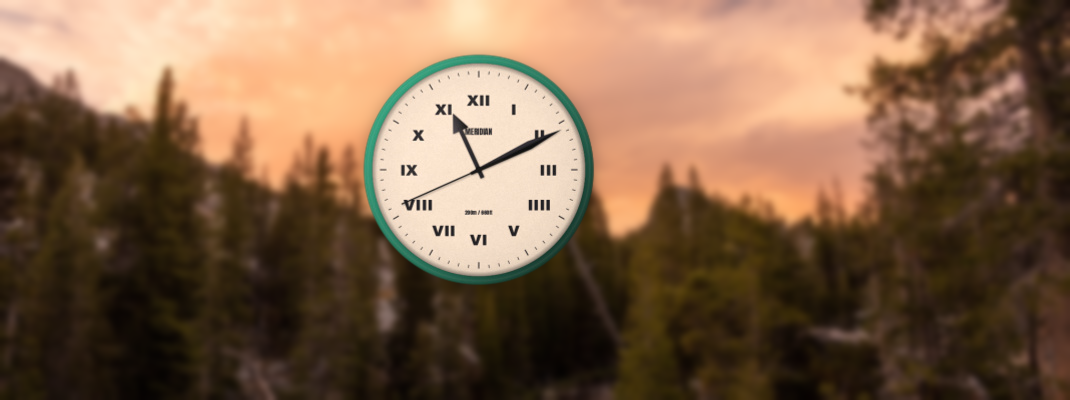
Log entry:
h=11 m=10 s=41
